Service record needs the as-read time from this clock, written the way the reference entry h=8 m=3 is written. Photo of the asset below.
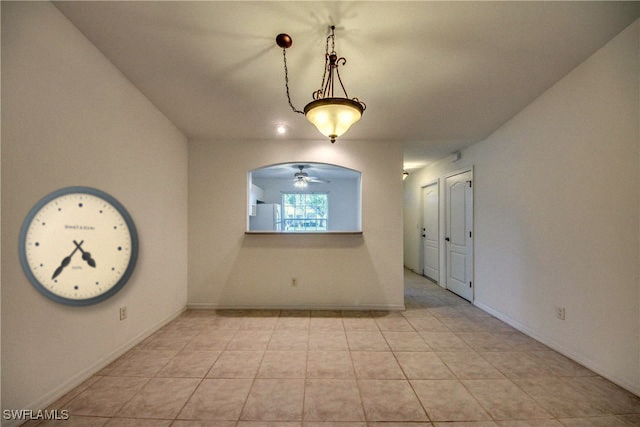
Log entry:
h=4 m=36
